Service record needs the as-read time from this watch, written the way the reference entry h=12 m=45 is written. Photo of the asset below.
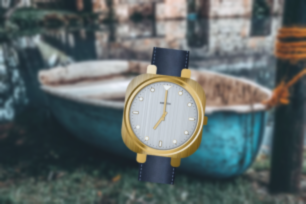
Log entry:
h=7 m=0
